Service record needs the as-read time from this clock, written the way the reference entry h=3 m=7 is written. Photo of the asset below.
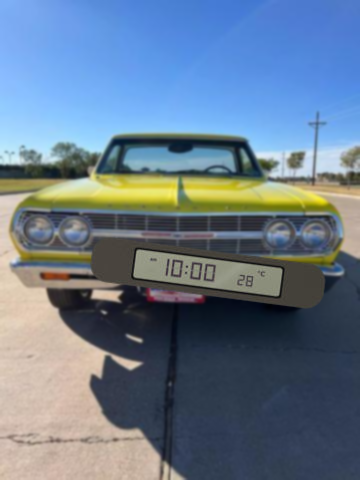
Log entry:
h=10 m=0
